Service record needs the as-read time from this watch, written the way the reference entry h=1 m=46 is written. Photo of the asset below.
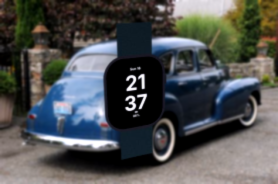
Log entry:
h=21 m=37
